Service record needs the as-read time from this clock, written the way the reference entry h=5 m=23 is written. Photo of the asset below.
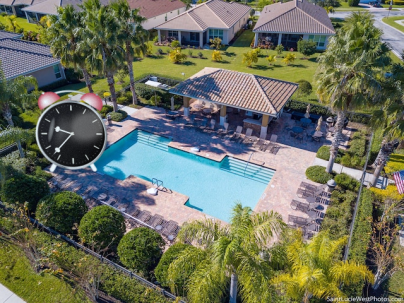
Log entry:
h=9 m=37
